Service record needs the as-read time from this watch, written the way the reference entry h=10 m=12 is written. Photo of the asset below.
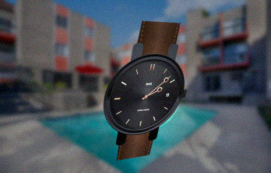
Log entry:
h=2 m=8
